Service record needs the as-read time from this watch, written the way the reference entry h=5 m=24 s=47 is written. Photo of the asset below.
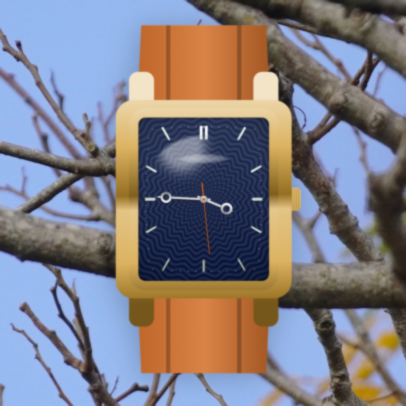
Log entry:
h=3 m=45 s=29
